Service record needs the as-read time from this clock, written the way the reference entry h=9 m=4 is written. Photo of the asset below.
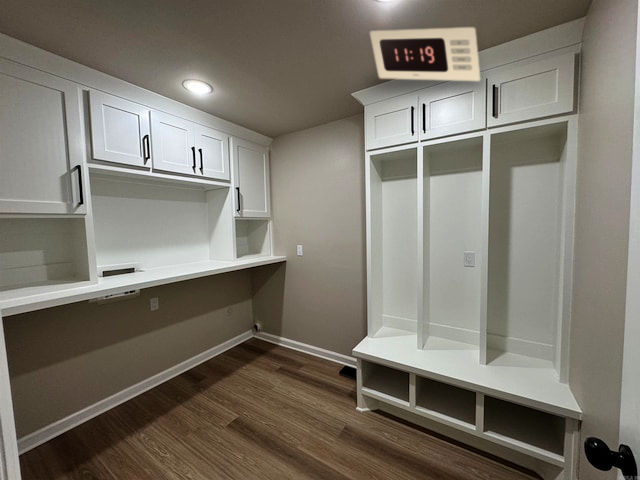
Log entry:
h=11 m=19
